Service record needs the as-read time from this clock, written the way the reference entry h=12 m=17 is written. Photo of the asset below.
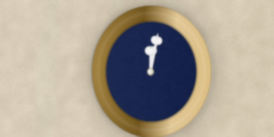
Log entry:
h=12 m=2
